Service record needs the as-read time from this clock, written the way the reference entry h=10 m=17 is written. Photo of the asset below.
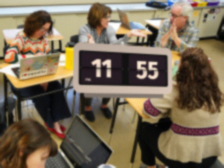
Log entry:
h=11 m=55
